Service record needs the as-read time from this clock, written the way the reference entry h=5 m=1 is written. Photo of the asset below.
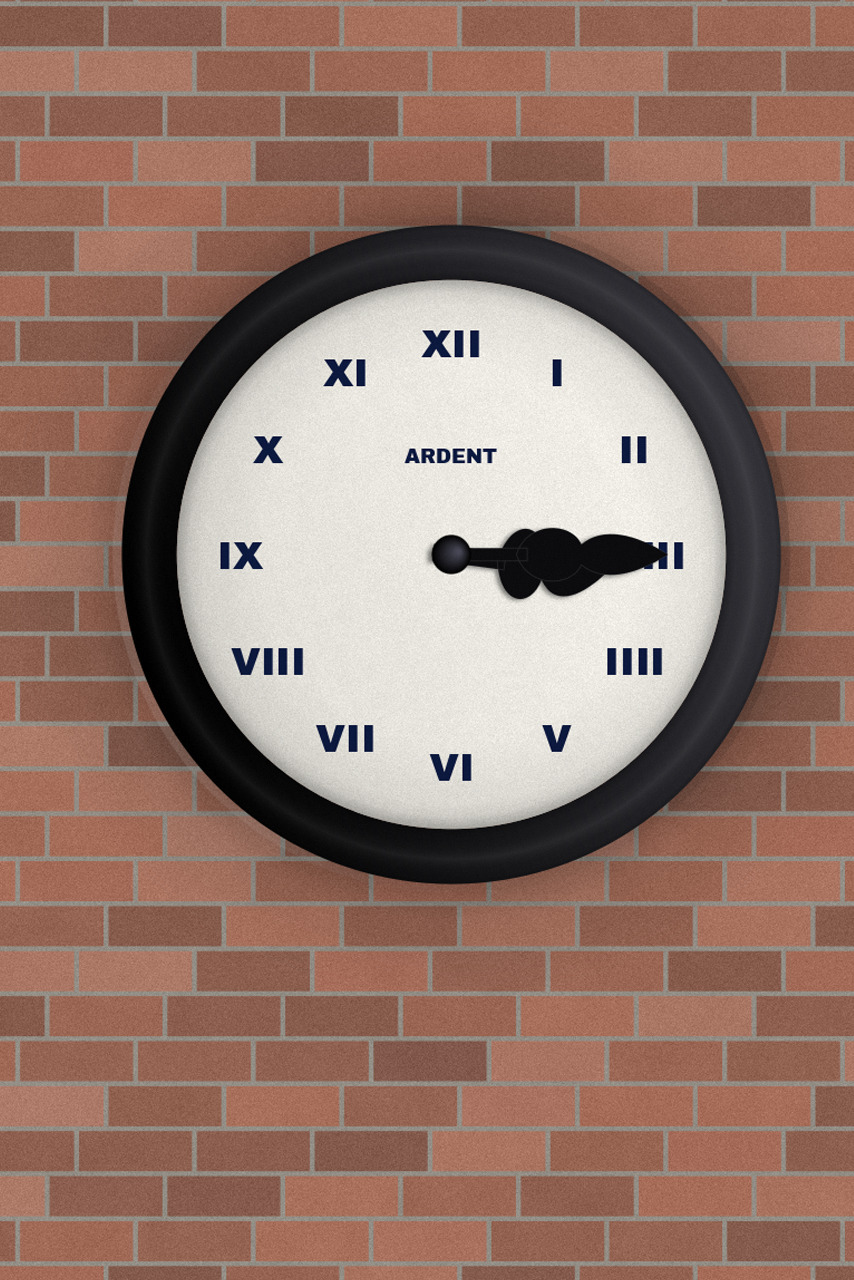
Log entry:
h=3 m=15
